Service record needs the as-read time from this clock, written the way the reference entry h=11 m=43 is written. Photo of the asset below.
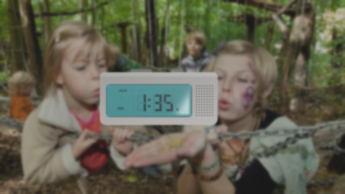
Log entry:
h=1 m=35
